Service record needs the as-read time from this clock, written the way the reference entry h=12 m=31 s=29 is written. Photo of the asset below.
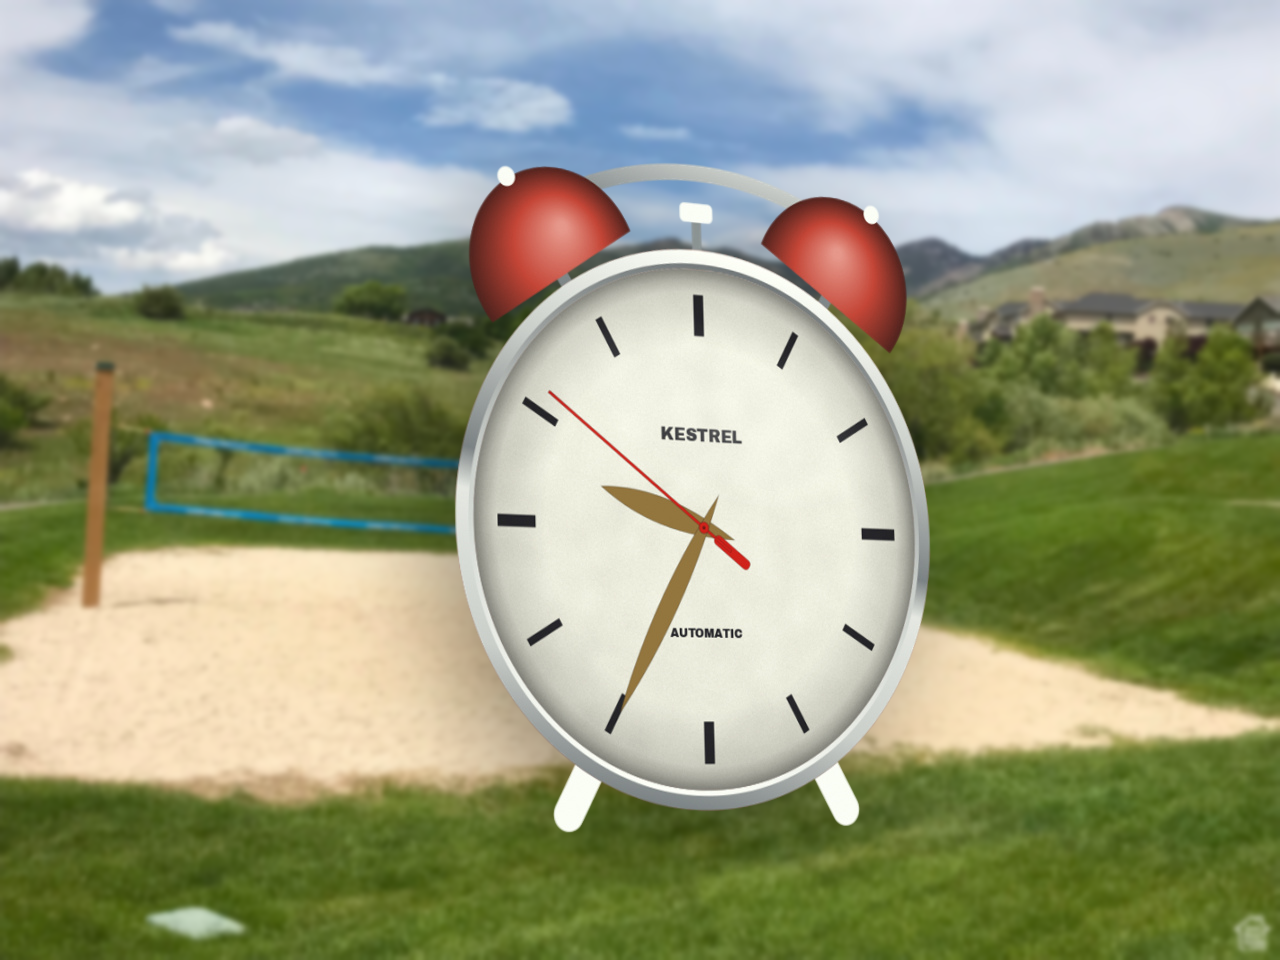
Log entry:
h=9 m=34 s=51
